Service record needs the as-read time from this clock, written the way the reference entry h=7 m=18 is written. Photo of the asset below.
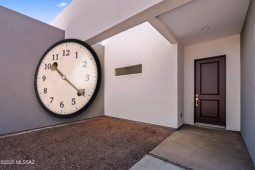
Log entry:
h=10 m=21
